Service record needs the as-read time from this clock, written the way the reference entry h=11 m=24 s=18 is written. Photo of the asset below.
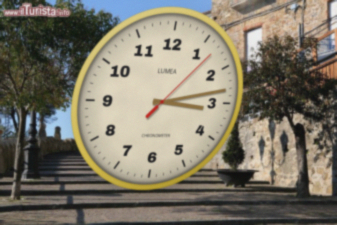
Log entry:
h=3 m=13 s=7
